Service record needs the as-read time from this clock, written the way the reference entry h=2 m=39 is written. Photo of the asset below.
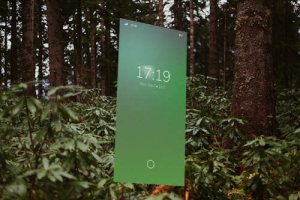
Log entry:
h=17 m=19
